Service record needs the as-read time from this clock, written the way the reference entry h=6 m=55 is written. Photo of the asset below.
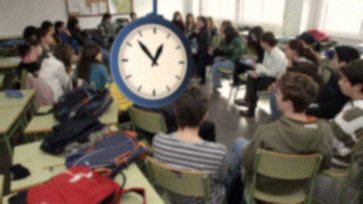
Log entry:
h=12 m=53
